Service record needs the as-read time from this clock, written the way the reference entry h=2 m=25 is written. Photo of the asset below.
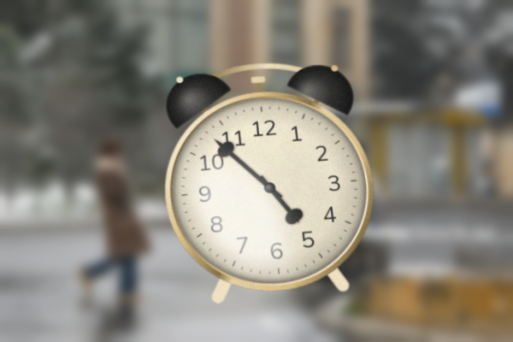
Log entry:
h=4 m=53
